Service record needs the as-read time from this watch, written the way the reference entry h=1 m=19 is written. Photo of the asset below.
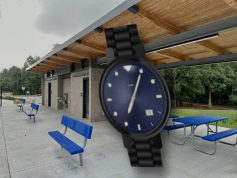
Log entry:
h=7 m=5
